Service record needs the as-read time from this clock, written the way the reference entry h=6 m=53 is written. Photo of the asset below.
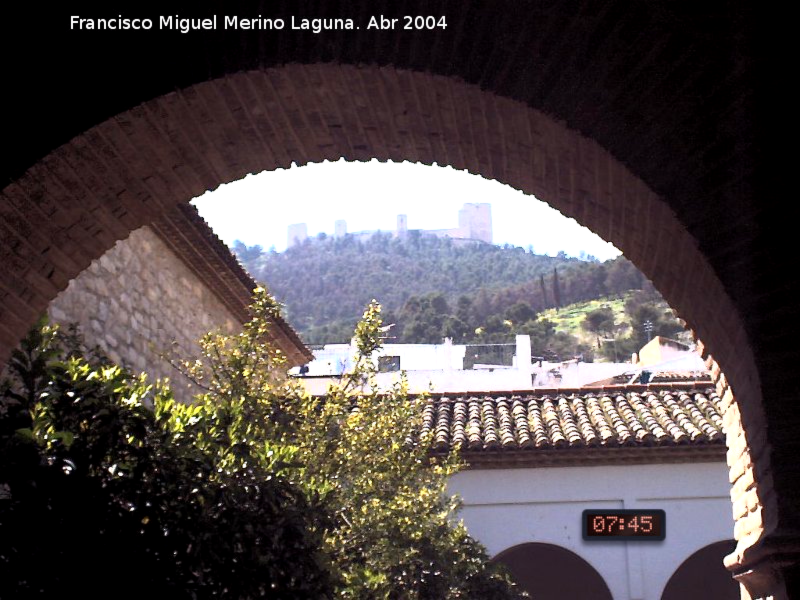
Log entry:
h=7 m=45
